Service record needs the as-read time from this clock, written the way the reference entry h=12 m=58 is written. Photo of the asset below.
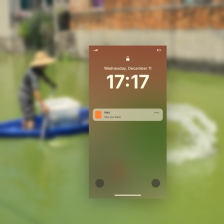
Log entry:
h=17 m=17
